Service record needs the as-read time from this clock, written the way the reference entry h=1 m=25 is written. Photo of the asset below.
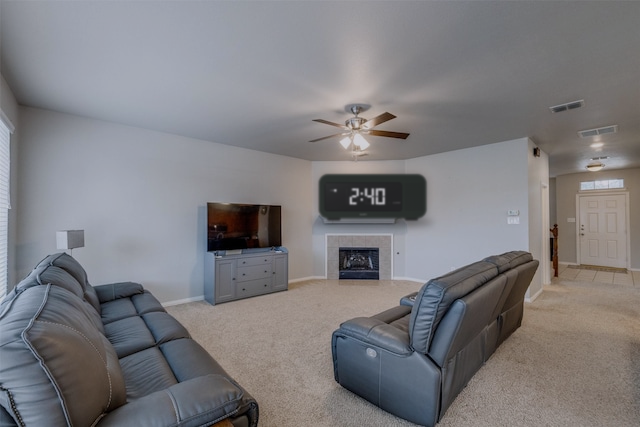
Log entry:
h=2 m=40
